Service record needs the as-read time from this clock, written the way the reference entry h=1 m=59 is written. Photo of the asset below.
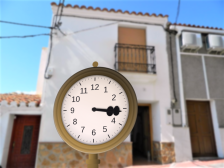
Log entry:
h=3 m=16
